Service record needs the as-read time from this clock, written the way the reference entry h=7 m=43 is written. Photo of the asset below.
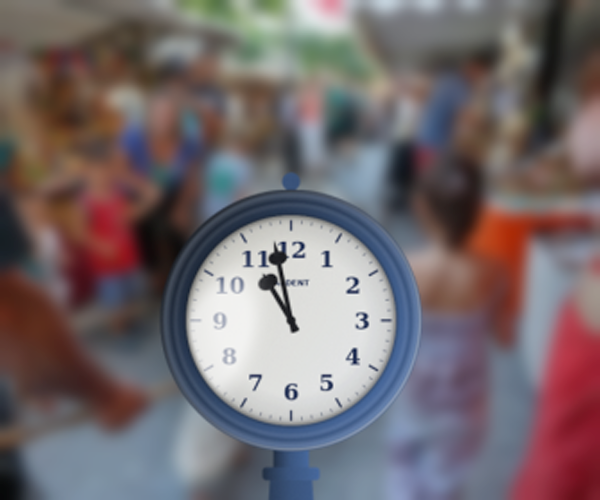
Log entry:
h=10 m=58
